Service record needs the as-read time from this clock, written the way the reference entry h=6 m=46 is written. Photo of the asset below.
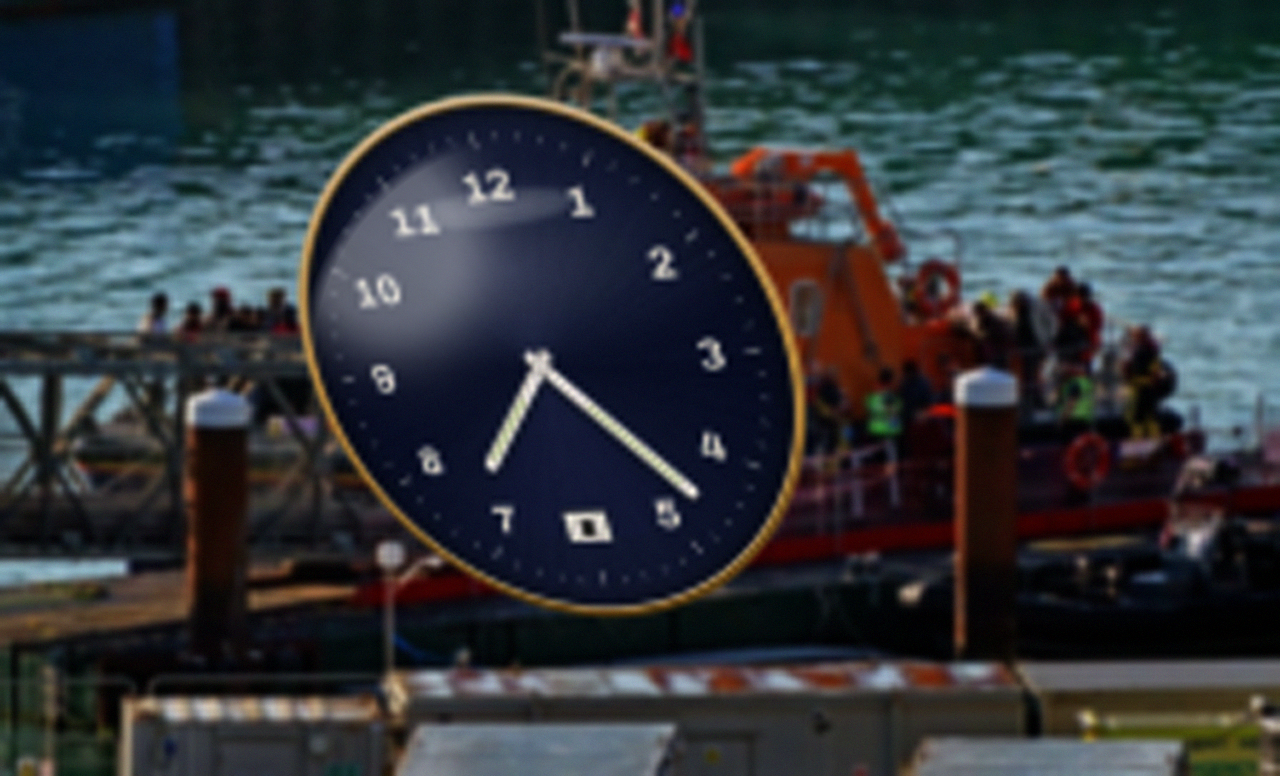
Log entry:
h=7 m=23
